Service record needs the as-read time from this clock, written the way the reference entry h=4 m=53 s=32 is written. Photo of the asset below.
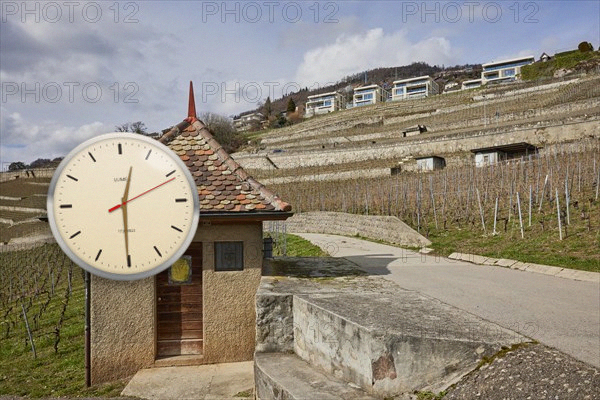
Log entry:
h=12 m=30 s=11
